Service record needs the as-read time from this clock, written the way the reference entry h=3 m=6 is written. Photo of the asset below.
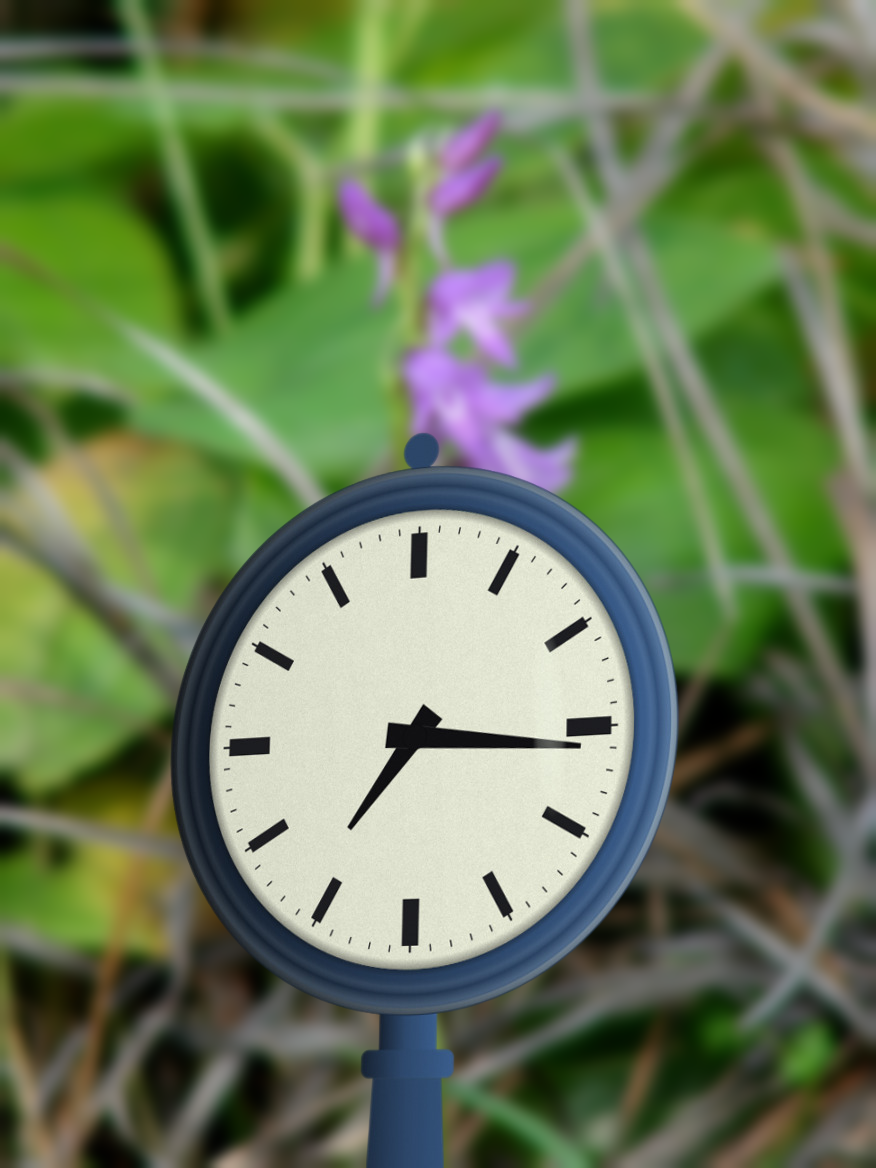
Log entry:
h=7 m=16
